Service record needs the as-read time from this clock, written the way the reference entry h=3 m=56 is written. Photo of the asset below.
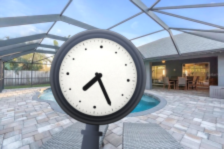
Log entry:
h=7 m=25
